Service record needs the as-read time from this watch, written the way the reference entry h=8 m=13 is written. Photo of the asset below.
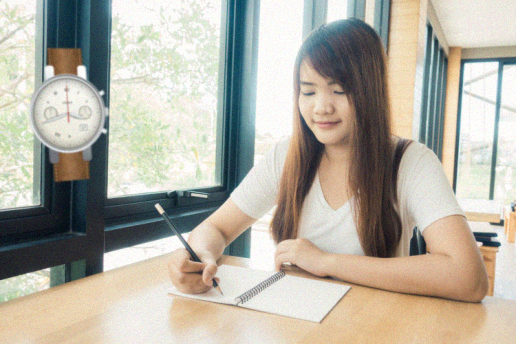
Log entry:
h=3 m=42
